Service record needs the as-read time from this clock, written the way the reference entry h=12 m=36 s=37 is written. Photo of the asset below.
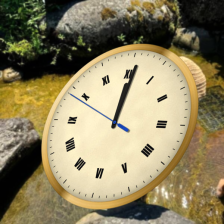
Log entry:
h=12 m=0 s=49
